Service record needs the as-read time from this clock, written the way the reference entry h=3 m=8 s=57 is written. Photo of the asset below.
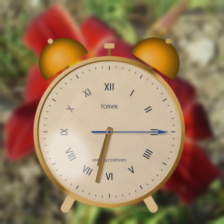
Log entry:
h=6 m=32 s=15
